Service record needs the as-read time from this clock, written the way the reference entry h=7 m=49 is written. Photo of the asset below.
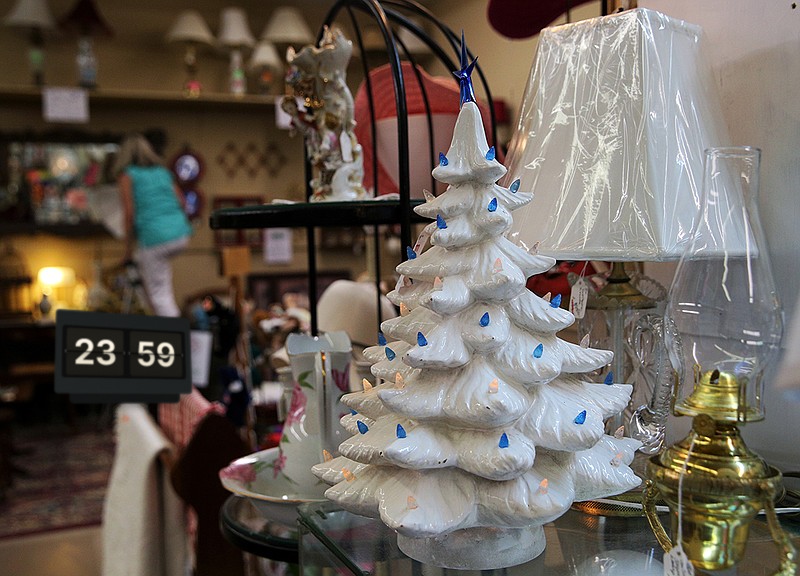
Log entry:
h=23 m=59
